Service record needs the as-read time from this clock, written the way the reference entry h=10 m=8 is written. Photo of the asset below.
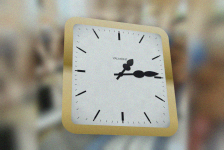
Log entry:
h=1 m=14
